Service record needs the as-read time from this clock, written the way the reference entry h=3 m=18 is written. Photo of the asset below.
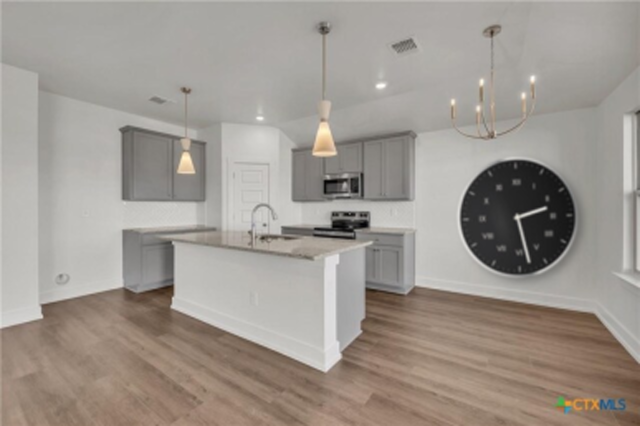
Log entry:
h=2 m=28
